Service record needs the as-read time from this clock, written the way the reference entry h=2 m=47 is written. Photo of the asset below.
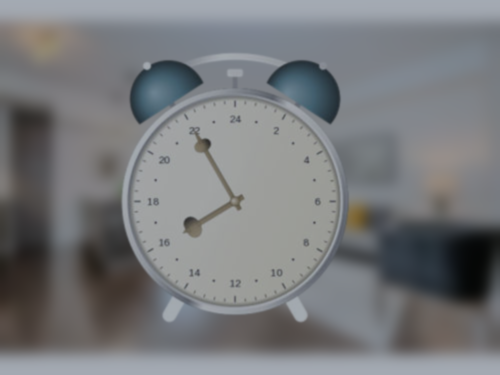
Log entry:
h=15 m=55
